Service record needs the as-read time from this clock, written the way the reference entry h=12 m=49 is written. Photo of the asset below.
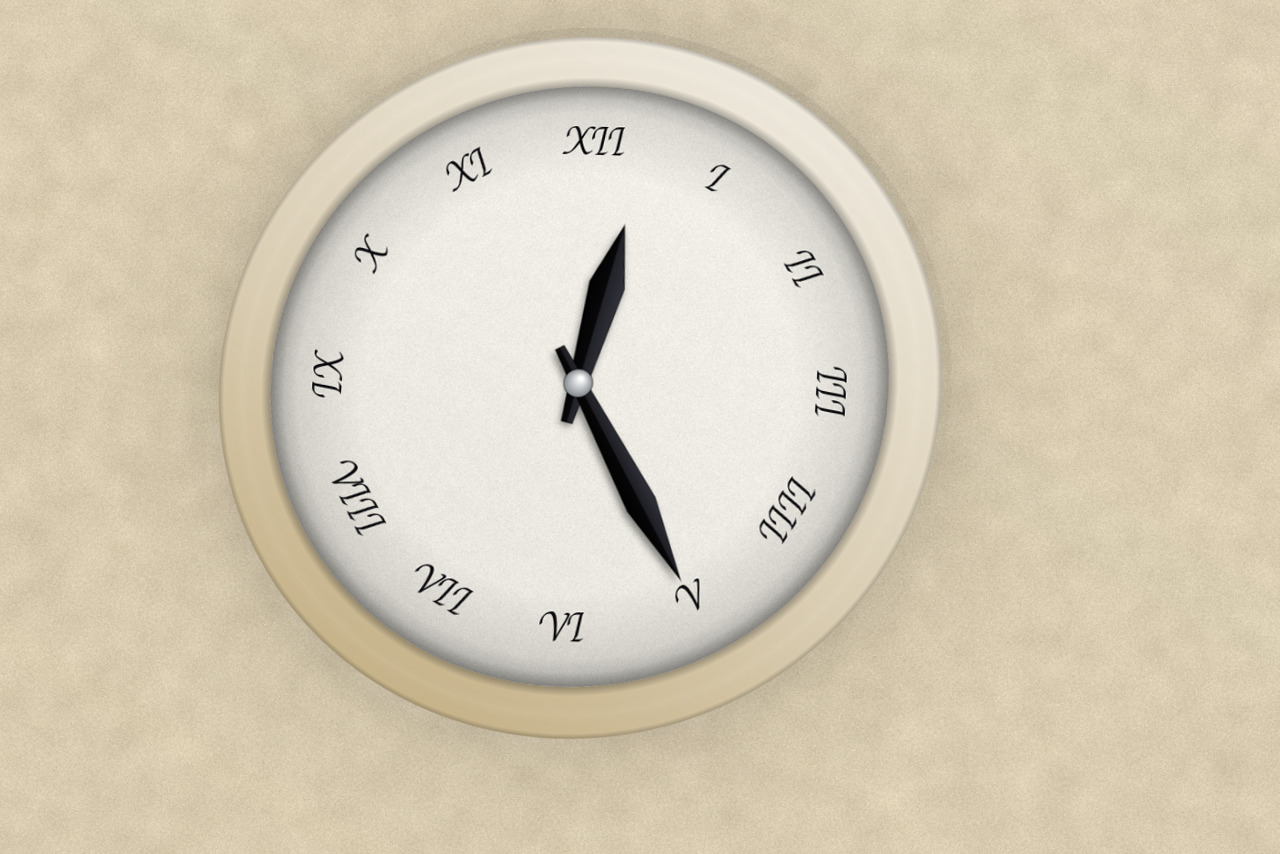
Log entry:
h=12 m=25
